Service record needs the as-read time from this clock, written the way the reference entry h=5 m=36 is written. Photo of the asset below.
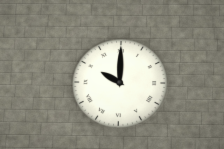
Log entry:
h=10 m=0
